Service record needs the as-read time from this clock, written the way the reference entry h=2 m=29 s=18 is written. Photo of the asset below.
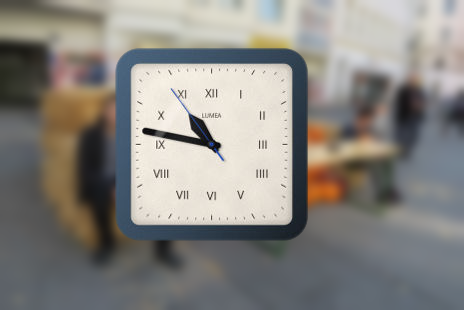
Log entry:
h=10 m=46 s=54
